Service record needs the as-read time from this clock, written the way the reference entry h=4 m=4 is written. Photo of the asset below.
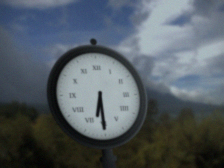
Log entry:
h=6 m=30
